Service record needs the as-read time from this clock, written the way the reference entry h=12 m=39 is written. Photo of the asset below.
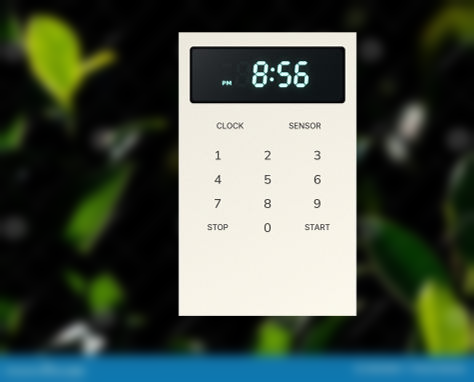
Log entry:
h=8 m=56
